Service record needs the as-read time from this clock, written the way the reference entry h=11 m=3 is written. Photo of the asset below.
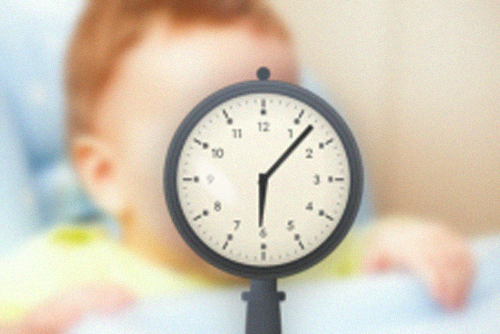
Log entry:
h=6 m=7
